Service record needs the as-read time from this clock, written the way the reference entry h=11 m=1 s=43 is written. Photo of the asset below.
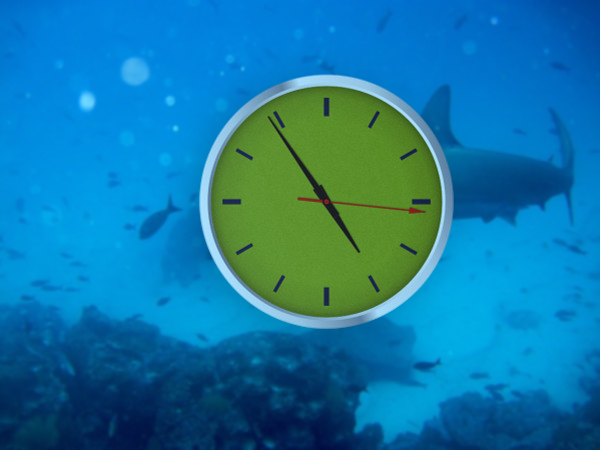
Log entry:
h=4 m=54 s=16
